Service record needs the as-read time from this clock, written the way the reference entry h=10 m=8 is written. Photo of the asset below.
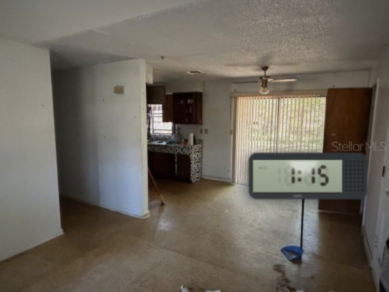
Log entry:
h=1 m=15
